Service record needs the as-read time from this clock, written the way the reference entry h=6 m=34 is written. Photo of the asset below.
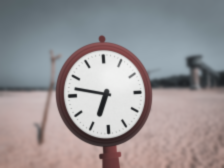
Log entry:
h=6 m=47
